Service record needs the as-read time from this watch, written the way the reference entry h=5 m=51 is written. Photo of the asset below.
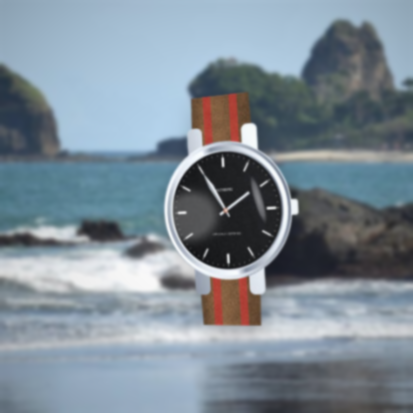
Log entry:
h=1 m=55
